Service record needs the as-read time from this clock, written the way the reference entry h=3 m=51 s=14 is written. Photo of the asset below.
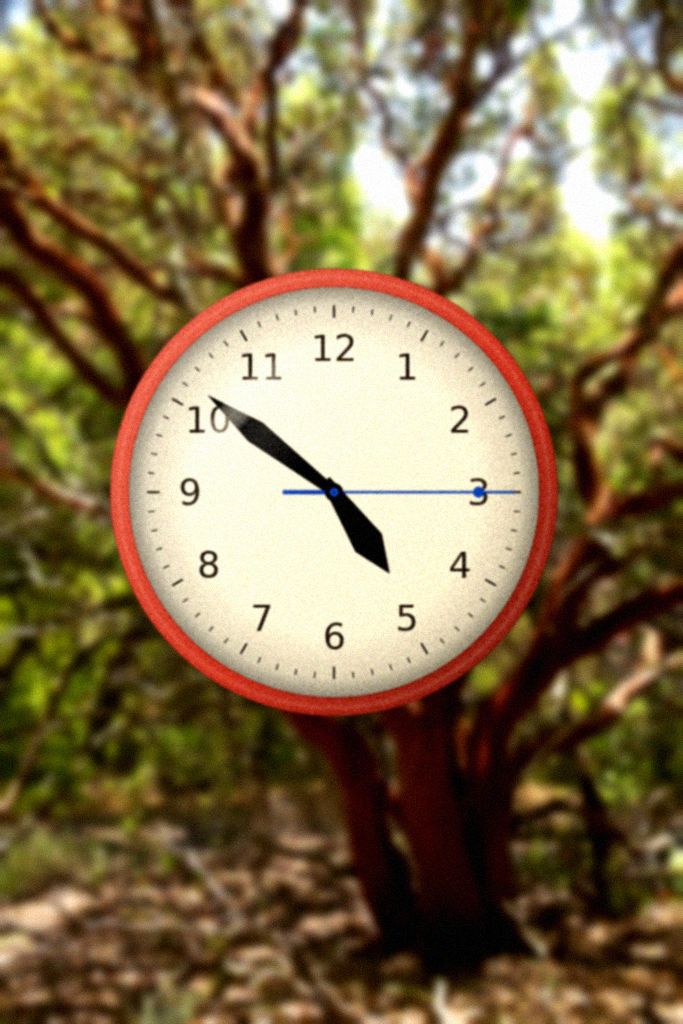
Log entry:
h=4 m=51 s=15
